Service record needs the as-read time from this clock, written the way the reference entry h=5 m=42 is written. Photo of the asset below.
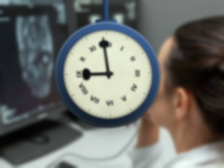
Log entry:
h=8 m=59
